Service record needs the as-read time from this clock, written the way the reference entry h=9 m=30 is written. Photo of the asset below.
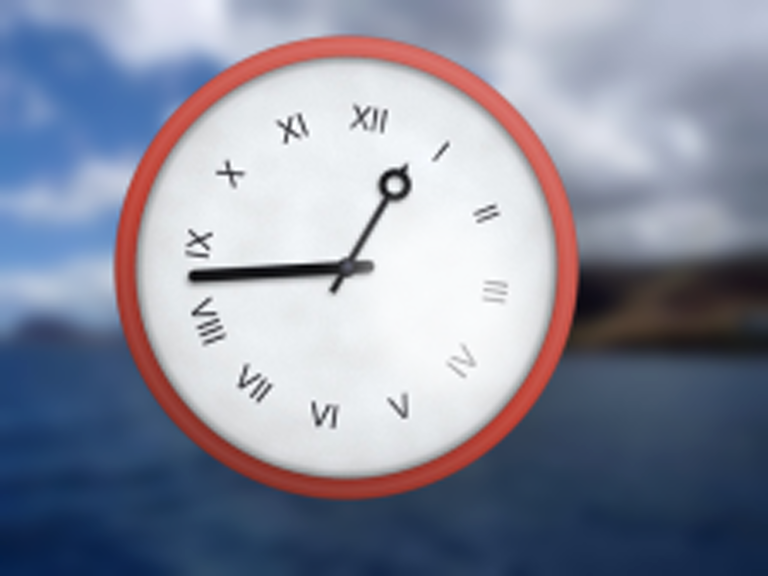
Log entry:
h=12 m=43
